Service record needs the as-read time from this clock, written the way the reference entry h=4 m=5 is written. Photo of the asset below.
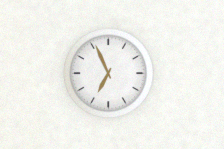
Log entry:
h=6 m=56
